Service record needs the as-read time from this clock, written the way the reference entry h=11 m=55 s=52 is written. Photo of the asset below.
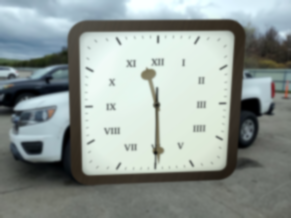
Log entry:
h=11 m=29 s=30
